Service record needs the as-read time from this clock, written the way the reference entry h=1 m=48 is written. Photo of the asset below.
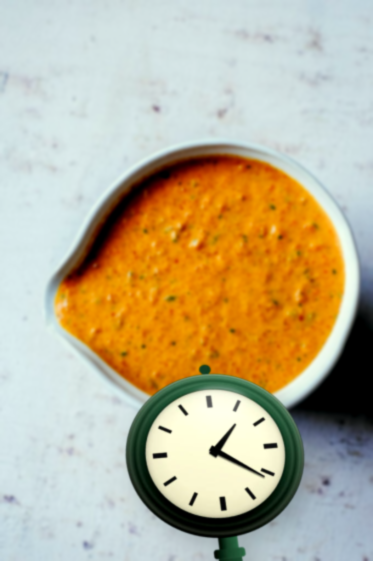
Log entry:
h=1 m=21
